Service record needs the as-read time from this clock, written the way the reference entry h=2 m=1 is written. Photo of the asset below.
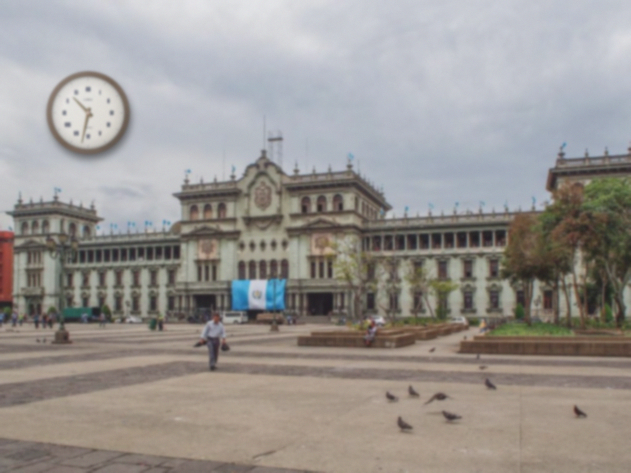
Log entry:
h=10 m=32
